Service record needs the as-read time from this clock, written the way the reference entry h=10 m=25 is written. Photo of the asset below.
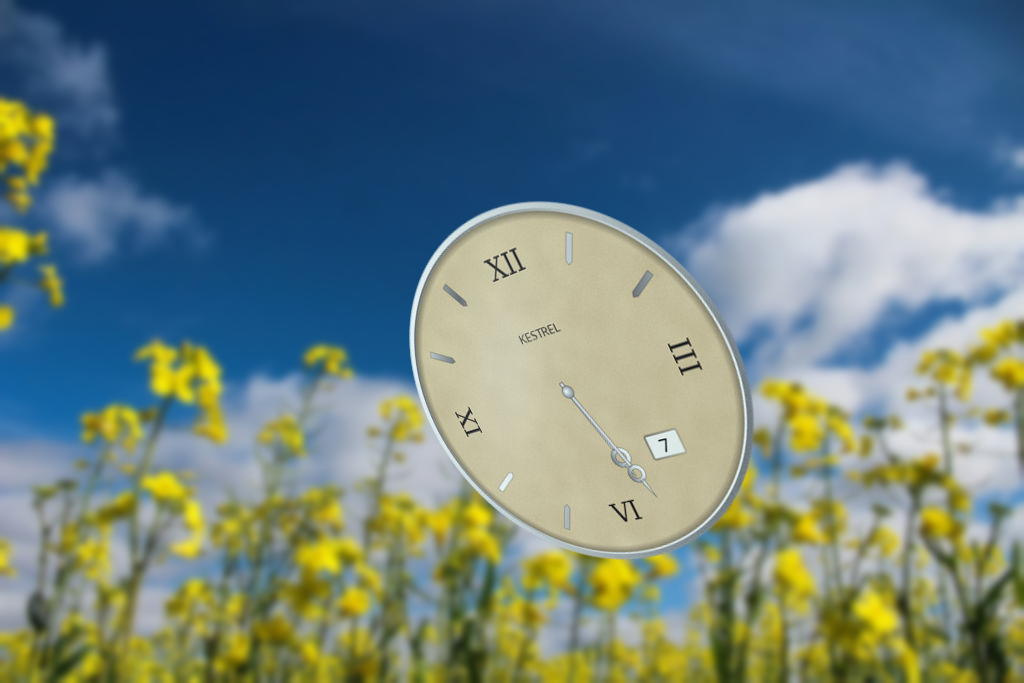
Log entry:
h=5 m=27
